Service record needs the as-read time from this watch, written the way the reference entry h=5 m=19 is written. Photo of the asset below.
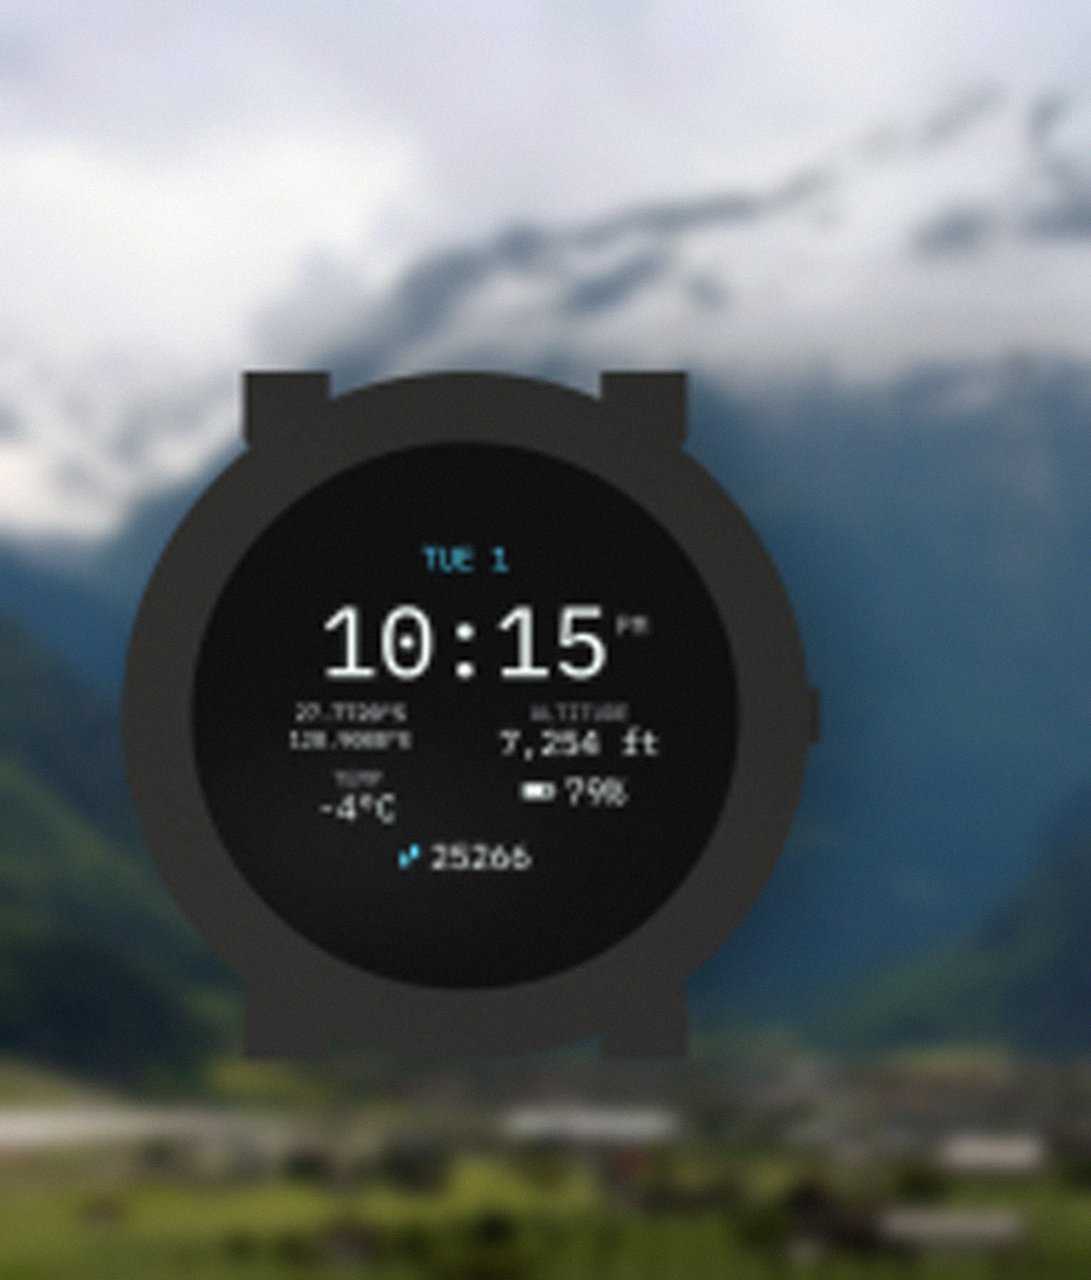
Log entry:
h=10 m=15
